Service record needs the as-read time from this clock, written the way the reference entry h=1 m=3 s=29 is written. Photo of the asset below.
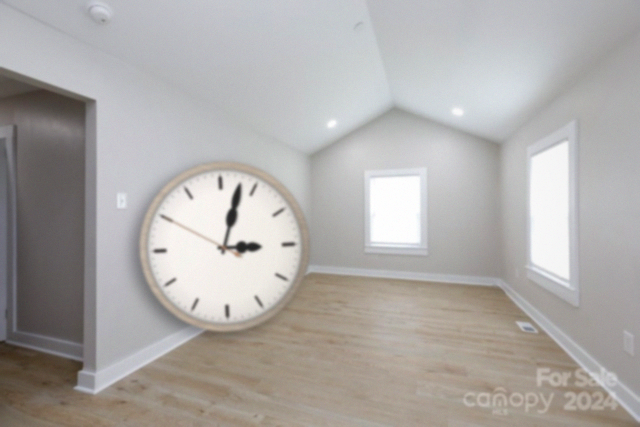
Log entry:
h=3 m=2 s=50
